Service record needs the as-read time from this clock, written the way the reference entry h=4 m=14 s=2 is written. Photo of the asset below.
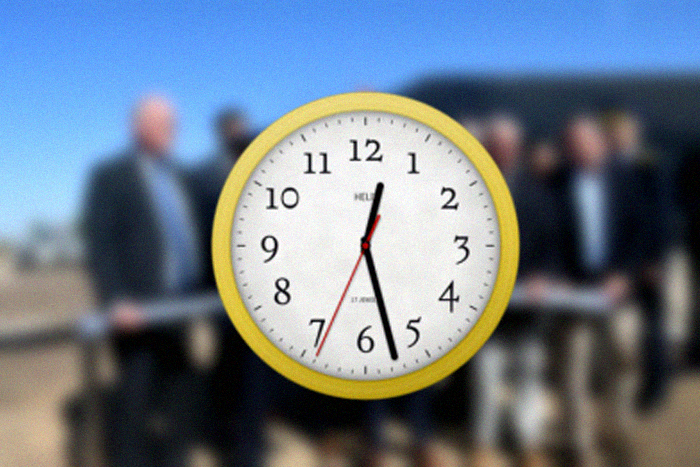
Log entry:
h=12 m=27 s=34
